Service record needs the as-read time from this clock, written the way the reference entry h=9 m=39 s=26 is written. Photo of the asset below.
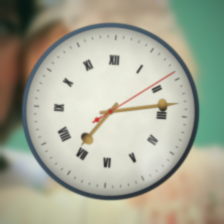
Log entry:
h=7 m=13 s=9
